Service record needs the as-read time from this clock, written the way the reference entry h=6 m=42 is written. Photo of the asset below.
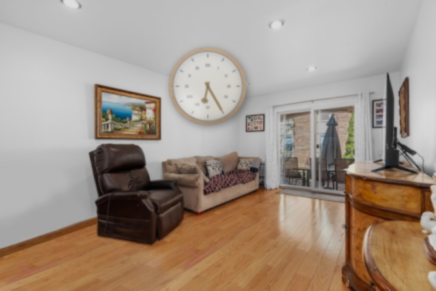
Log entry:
h=6 m=25
